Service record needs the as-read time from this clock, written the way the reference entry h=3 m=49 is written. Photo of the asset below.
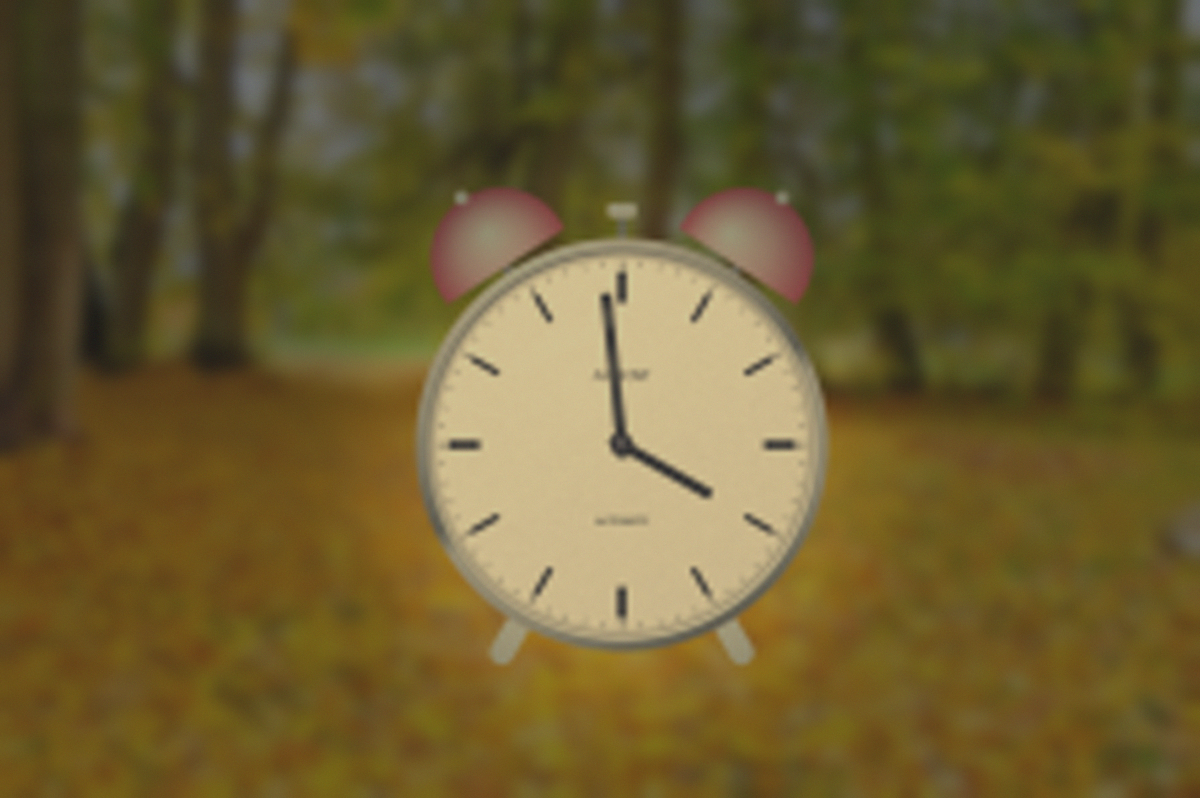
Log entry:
h=3 m=59
